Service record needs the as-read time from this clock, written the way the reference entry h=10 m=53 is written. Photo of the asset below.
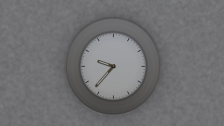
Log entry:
h=9 m=37
